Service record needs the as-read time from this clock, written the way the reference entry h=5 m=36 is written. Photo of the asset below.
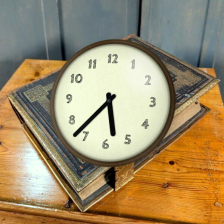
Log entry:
h=5 m=37
